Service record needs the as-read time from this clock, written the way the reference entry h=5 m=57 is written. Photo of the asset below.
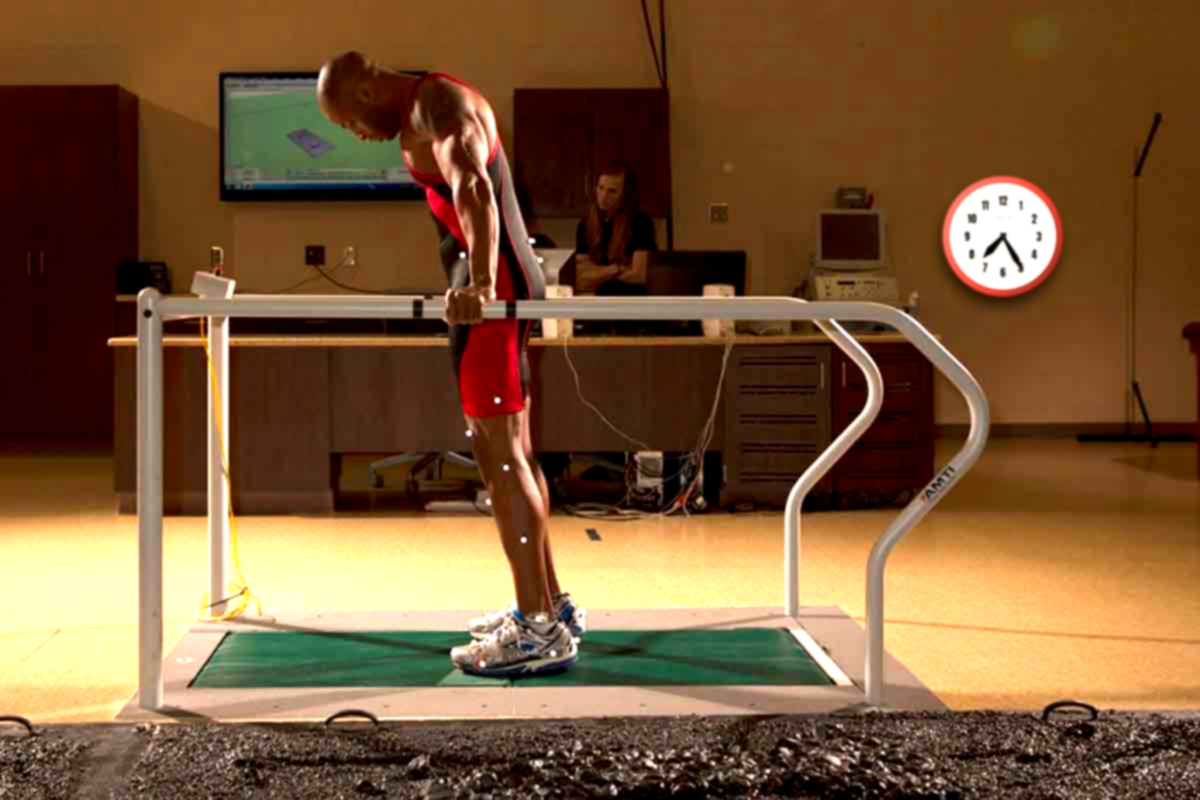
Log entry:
h=7 m=25
